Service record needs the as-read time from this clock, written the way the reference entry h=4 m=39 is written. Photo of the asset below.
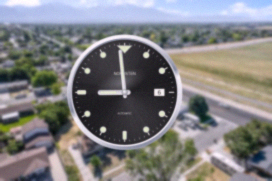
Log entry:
h=8 m=59
